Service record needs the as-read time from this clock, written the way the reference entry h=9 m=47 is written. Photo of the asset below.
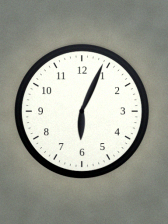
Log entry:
h=6 m=4
